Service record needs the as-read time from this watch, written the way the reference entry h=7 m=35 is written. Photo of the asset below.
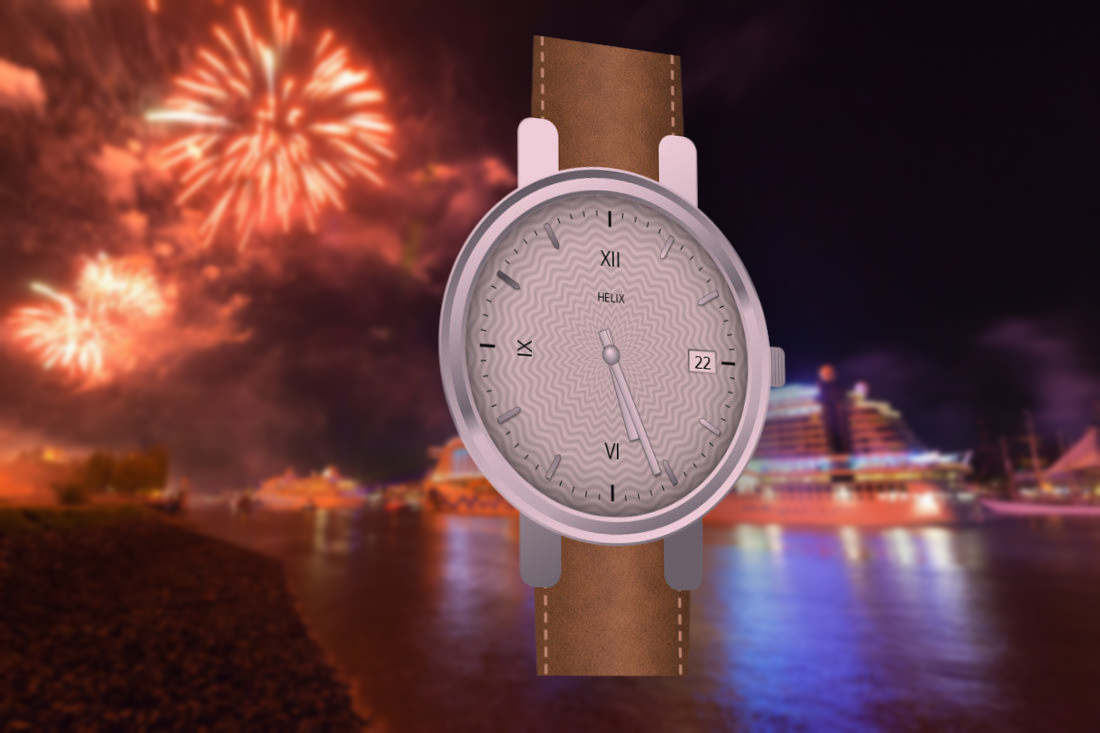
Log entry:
h=5 m=26
